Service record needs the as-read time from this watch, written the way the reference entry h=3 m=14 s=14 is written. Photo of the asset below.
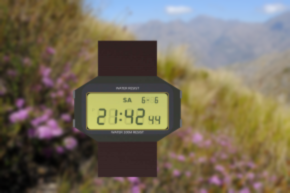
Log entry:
h=21 m=42 s=44
